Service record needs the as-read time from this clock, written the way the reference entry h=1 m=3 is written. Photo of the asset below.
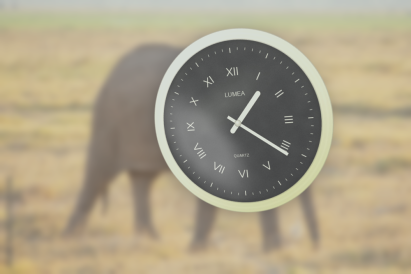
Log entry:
h=1 m=21
